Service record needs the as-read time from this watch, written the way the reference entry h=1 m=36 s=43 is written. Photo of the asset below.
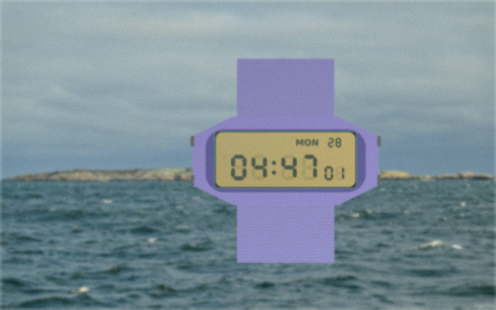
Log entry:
h=4 m=47 s=1
